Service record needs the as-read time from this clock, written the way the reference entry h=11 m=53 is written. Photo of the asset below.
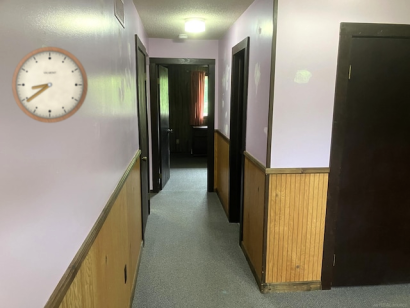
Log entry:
h=8 m=39
